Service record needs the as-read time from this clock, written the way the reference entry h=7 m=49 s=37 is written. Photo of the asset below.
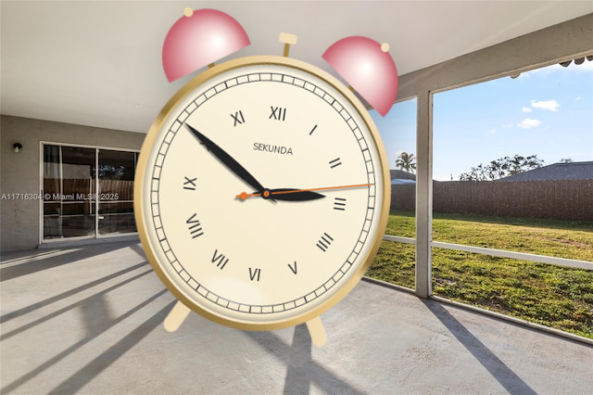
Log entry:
h=2 m=50 s=13
